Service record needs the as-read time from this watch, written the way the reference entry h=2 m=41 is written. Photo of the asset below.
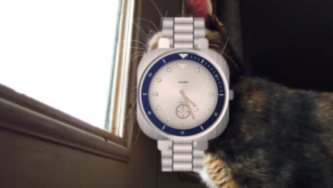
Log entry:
h=4 m=26
